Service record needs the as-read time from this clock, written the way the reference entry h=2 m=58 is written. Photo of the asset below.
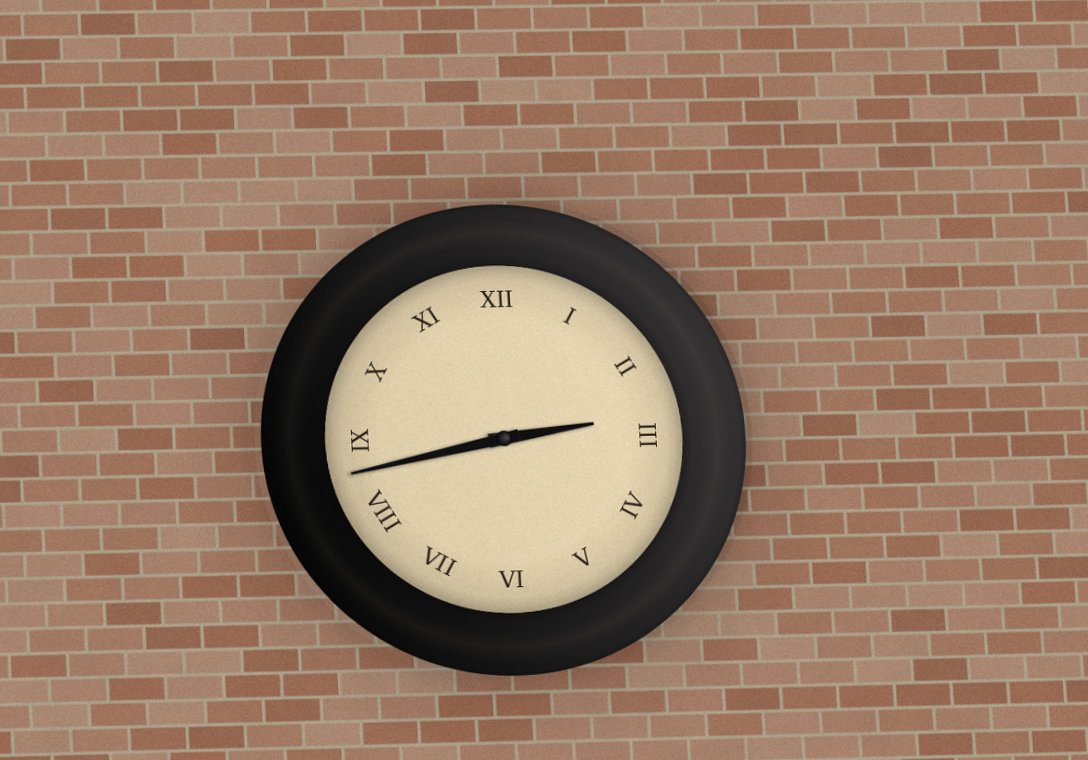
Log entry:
h=2 m=43
